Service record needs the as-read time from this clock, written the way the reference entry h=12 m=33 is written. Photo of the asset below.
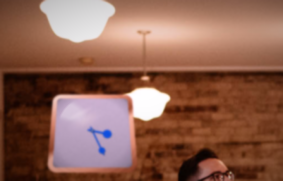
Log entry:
h=3 m=26
